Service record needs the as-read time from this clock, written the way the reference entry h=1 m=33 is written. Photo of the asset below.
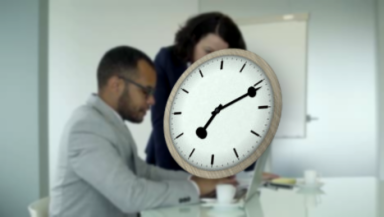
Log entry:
h=7 m=11
